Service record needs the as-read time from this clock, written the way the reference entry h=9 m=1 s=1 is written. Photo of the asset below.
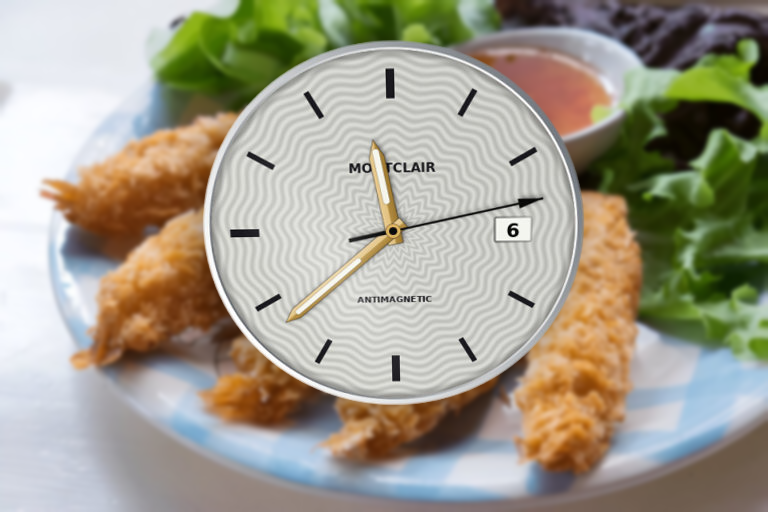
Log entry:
h=11 m=38 s=13
